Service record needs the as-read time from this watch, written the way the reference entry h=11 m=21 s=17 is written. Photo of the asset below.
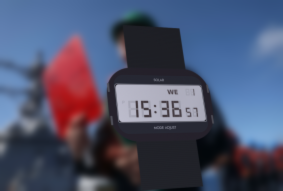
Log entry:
h=15 m=36 s=57
